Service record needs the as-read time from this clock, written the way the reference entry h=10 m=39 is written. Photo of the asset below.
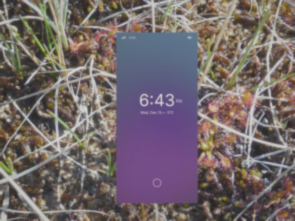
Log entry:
h=6 m=43
